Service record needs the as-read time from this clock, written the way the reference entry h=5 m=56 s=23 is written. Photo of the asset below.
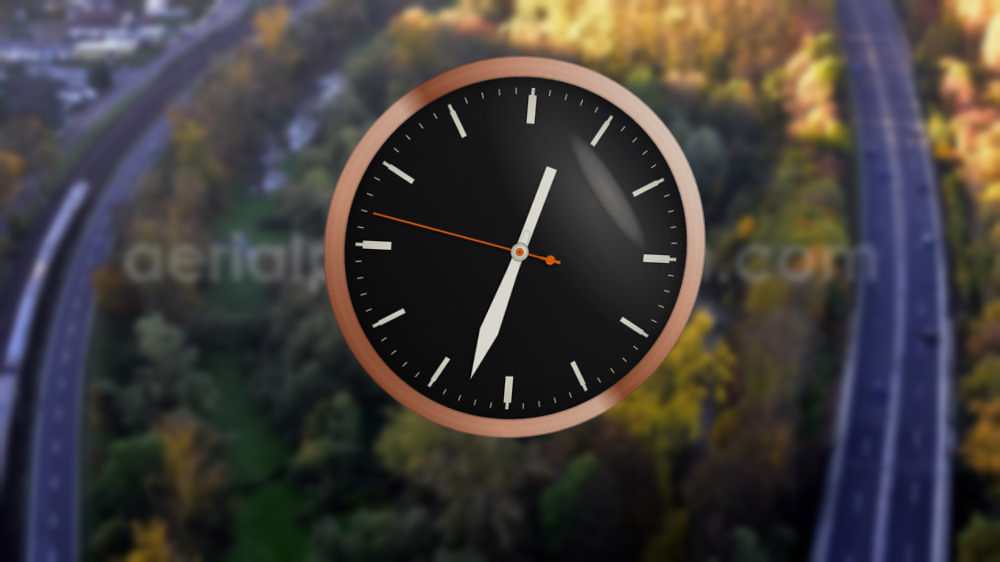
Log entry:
h=12 m=32 s=47
